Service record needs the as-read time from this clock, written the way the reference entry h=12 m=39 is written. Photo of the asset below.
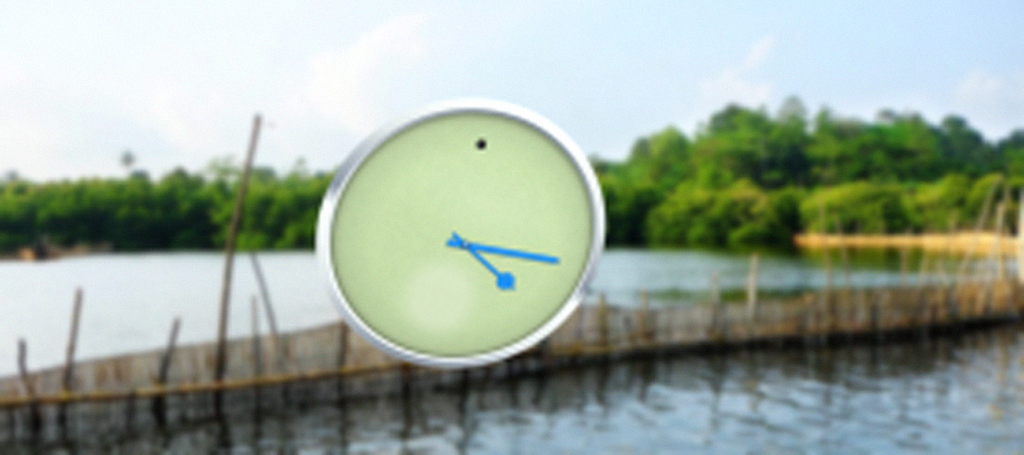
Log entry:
h=4 m=16
